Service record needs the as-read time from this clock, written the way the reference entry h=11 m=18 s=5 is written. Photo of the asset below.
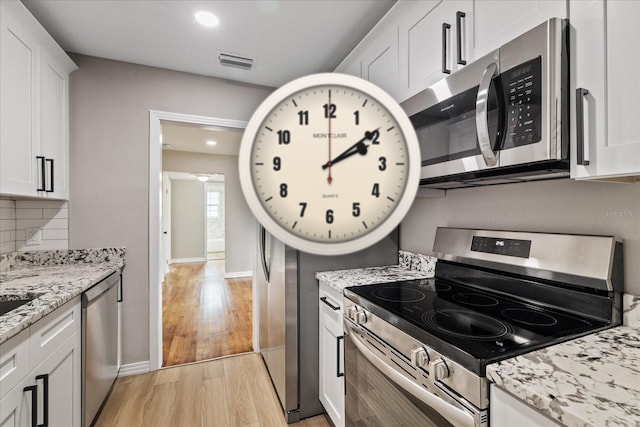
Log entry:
h=2 m=9 s=0
